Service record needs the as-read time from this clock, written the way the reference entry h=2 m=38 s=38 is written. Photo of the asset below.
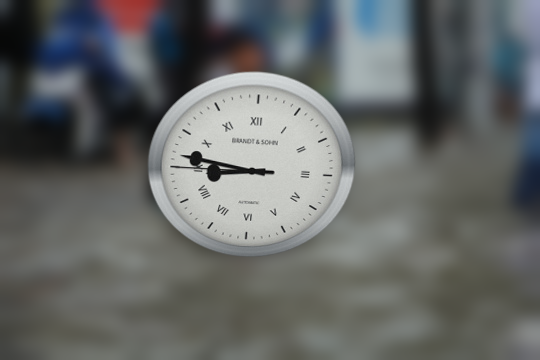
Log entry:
h=8 m=46 s=45
